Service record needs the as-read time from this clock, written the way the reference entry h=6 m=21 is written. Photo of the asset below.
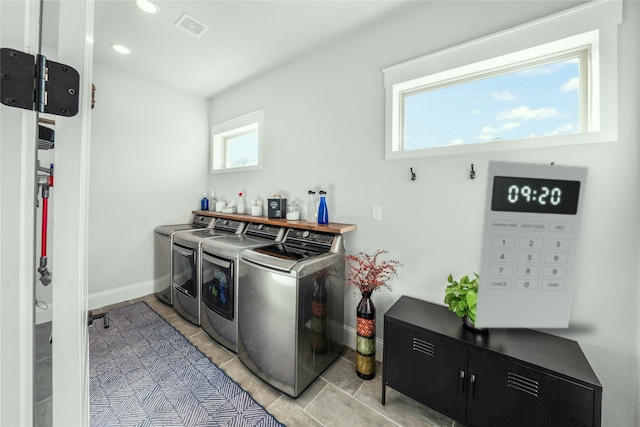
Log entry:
h=9 m=20
